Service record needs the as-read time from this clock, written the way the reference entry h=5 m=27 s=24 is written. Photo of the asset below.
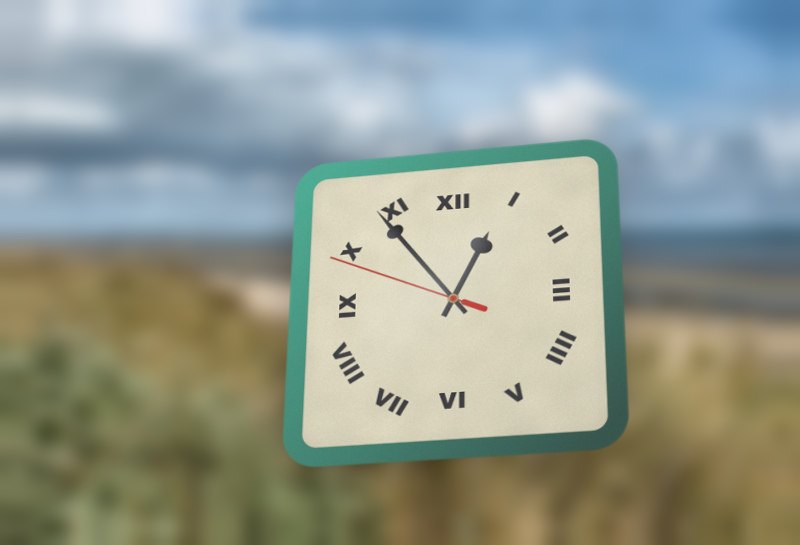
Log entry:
h=12 m=53 s=49
